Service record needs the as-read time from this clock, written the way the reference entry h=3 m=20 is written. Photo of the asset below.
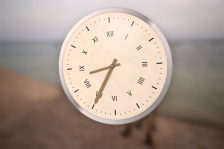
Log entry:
h=8 m=35
